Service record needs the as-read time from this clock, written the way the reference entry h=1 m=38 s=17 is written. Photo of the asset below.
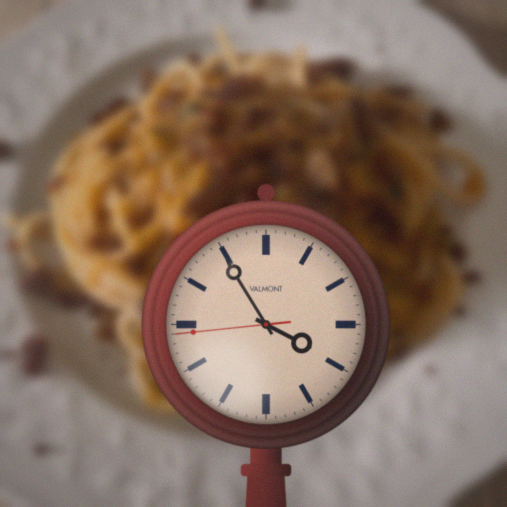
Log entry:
h=3 m=54 s=44
